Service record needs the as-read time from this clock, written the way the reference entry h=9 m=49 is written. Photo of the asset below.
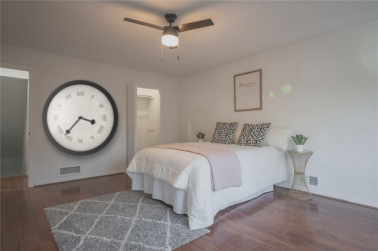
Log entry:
h=3 m=37
